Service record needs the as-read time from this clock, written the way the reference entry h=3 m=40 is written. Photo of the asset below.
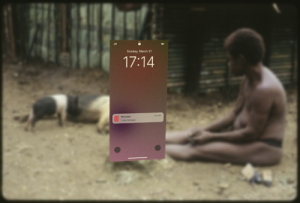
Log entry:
h=17 m=14
